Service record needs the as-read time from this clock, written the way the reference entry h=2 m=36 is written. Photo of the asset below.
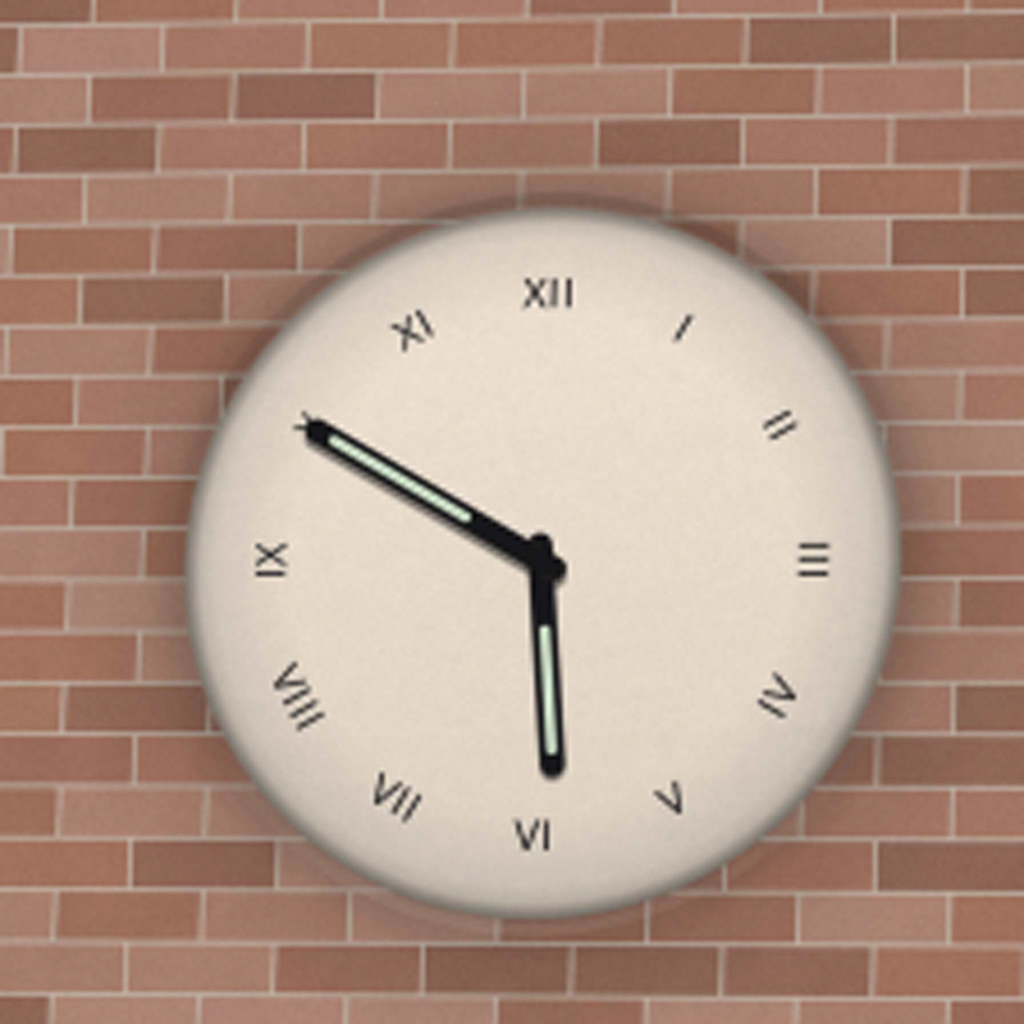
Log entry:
h=5 m=50
